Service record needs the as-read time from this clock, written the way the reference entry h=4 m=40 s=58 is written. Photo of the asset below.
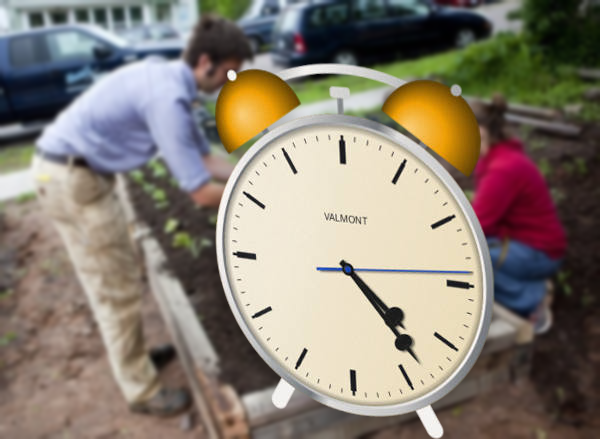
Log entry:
h=4 m=23 s=14
